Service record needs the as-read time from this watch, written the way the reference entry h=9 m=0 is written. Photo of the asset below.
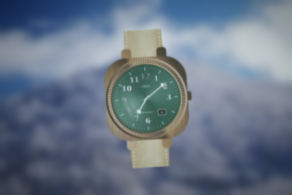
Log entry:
h=7 m=9
